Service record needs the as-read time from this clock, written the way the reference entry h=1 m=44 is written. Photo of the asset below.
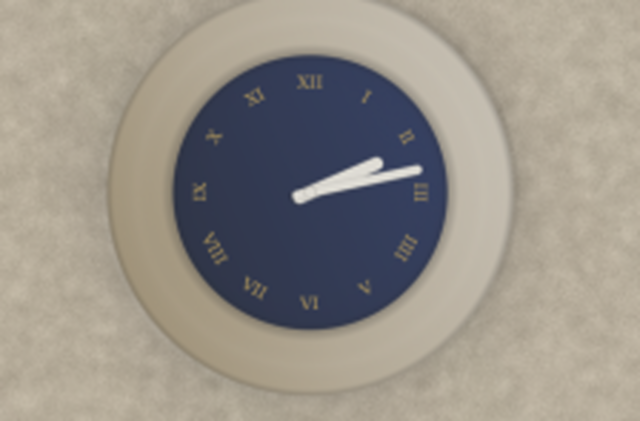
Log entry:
h=2 m=13
